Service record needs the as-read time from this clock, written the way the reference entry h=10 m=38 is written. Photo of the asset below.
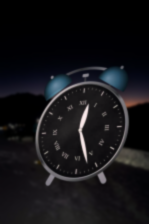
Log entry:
h=12 m=27
